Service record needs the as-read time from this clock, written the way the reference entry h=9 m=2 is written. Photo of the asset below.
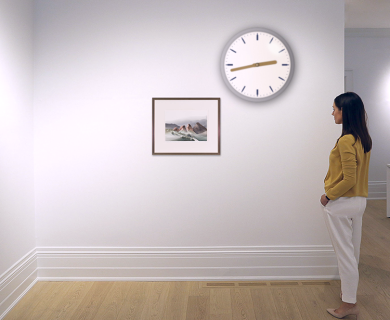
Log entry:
h=2 m=43
